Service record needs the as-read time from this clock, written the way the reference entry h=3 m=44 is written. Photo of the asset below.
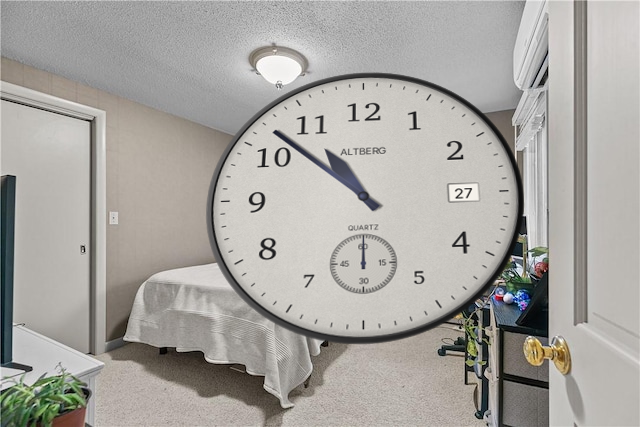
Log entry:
h=10 m=52
